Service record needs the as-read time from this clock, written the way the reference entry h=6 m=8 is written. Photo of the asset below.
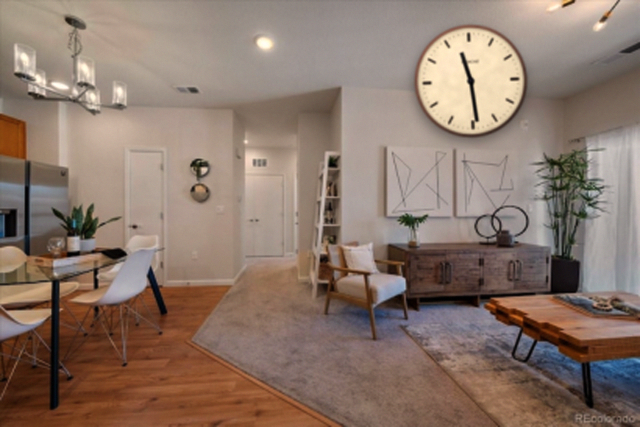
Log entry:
h=11 m=29
